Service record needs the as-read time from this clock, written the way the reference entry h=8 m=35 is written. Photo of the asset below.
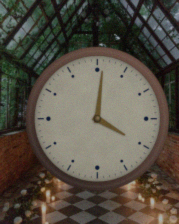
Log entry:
h=4 m=1
